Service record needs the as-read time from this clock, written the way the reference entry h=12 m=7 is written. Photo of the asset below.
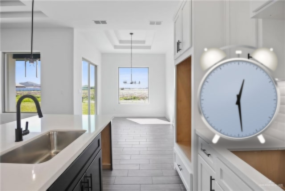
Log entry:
h=12 m=29
